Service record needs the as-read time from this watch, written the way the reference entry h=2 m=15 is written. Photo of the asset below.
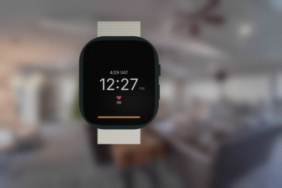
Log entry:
h=12 m=27
